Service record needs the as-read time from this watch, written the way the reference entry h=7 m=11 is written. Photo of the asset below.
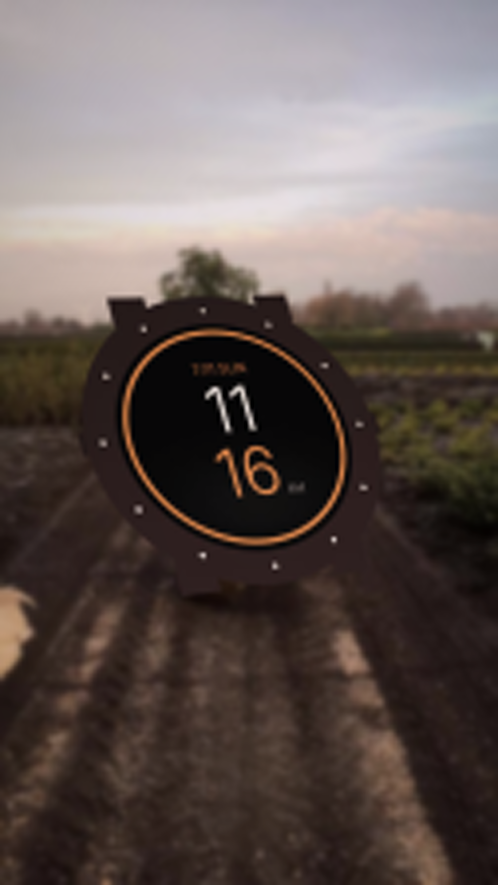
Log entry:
h=11 m=16
